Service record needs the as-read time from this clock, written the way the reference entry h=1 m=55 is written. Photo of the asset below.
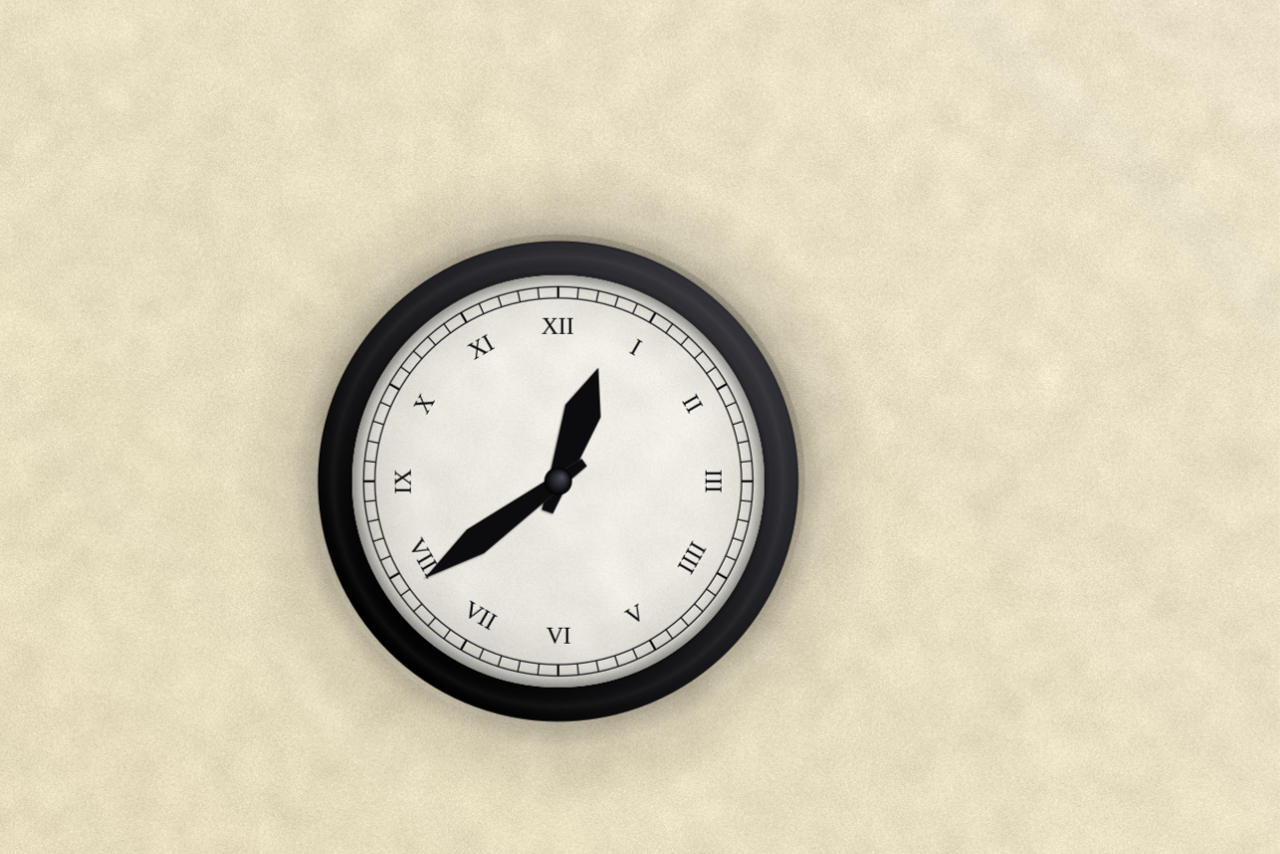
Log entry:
h=12 m=39
